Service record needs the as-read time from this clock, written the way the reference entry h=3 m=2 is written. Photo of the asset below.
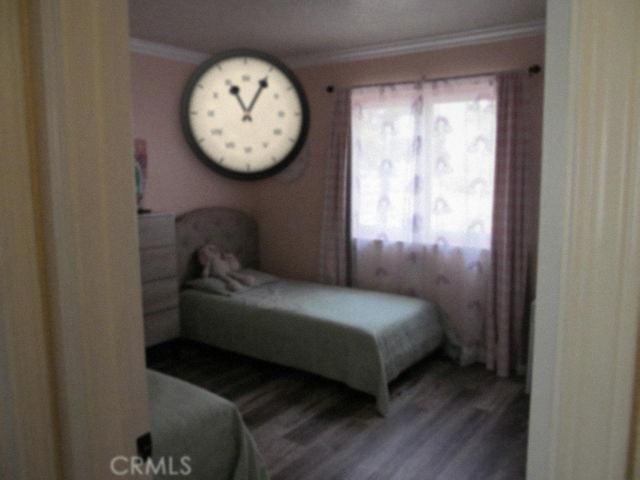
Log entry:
h=11 m=5
